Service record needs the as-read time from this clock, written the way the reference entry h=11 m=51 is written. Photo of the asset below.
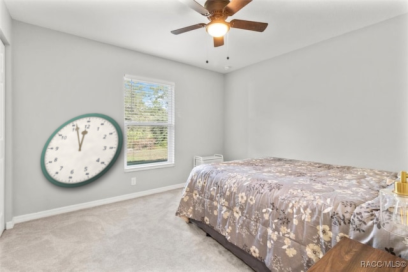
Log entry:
h=11 m=56
